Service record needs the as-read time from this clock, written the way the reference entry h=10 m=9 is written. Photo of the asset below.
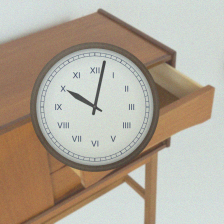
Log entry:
h=10 m=2
